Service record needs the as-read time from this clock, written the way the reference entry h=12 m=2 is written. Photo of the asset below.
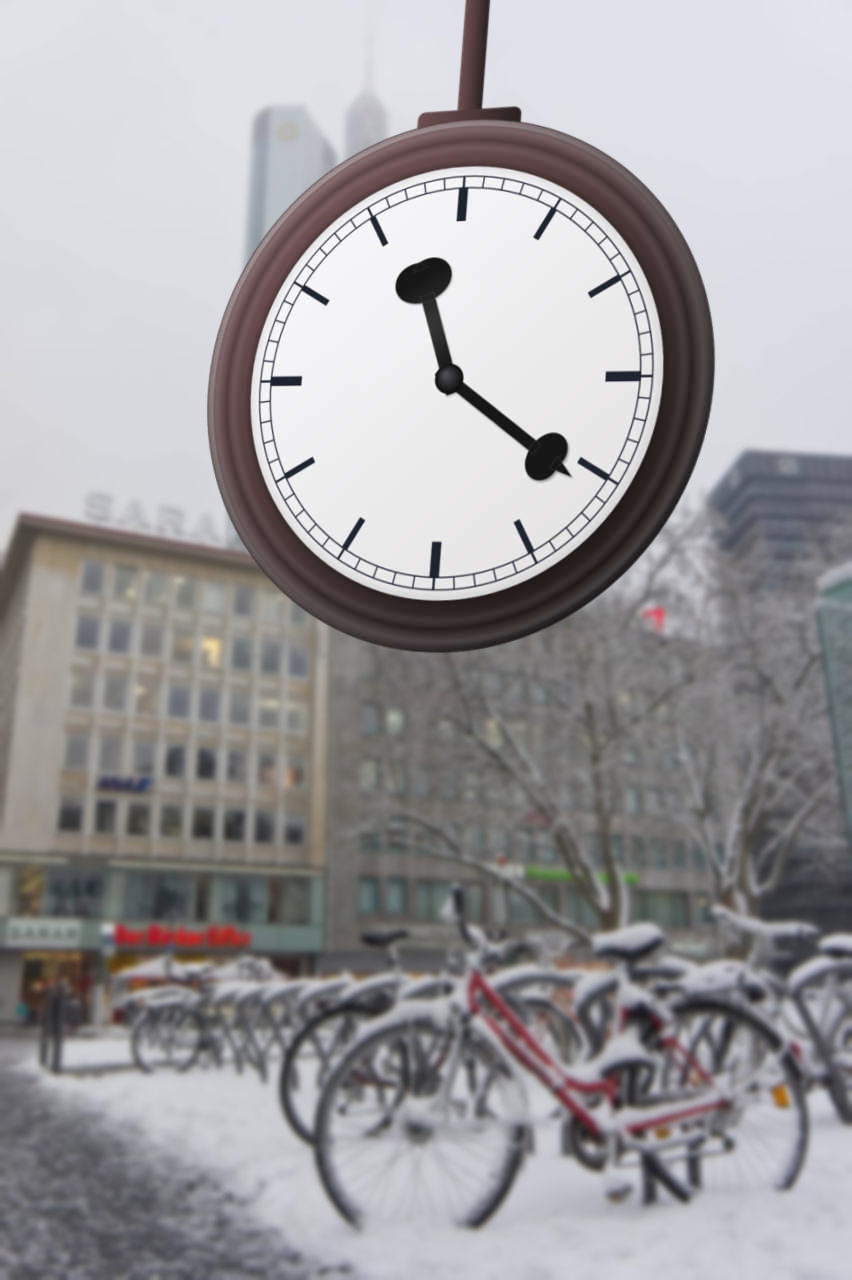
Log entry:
h=11 m=21
